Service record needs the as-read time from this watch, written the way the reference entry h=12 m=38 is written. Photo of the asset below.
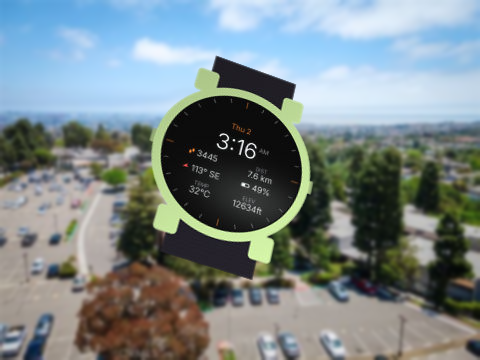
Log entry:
h=3 m=16
